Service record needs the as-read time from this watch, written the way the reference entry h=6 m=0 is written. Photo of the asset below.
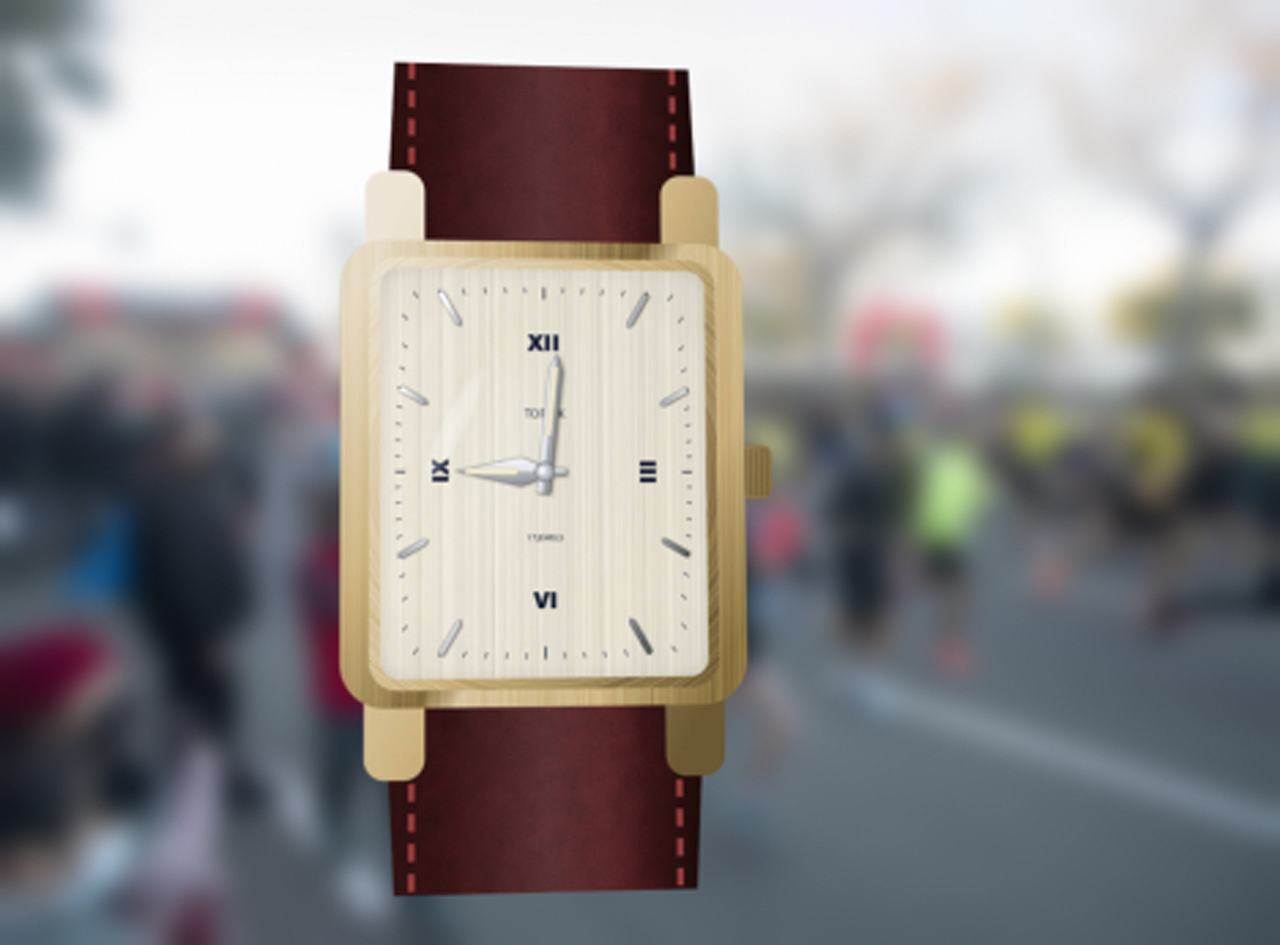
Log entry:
h=9 m=1
